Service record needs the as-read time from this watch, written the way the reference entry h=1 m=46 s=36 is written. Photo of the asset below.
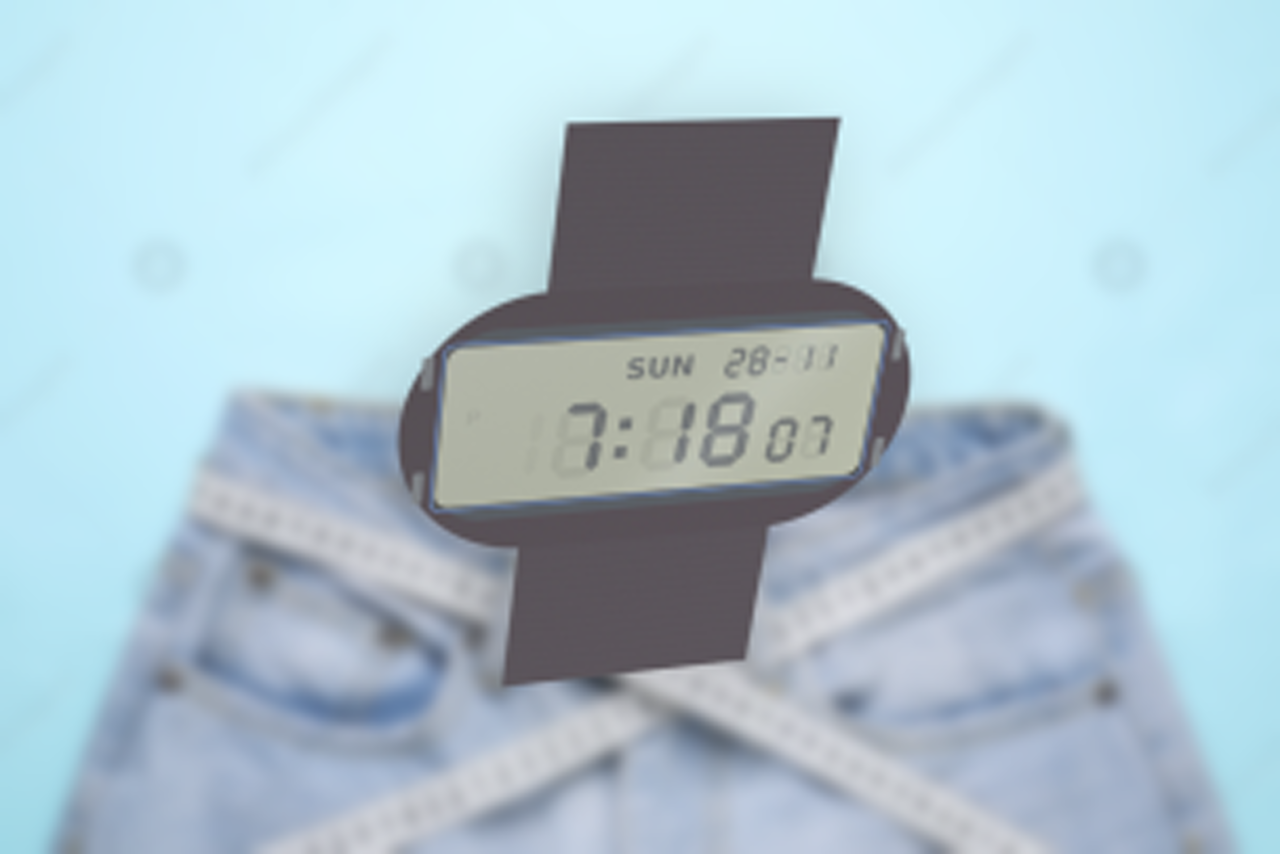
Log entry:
h=7 m=18 s=7
